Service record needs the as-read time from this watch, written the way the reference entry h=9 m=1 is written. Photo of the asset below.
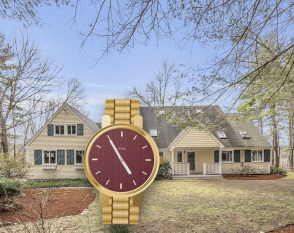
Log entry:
h=4 m=55
